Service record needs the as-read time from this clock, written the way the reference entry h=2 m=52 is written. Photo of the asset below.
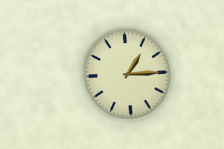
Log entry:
h=1 m=15
